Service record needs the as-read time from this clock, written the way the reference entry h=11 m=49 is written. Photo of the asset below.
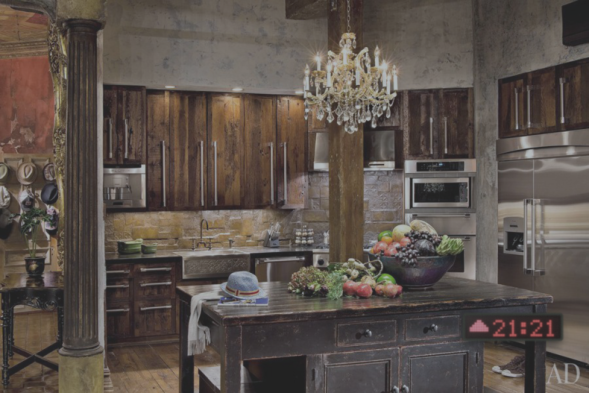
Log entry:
h=21 m=21
